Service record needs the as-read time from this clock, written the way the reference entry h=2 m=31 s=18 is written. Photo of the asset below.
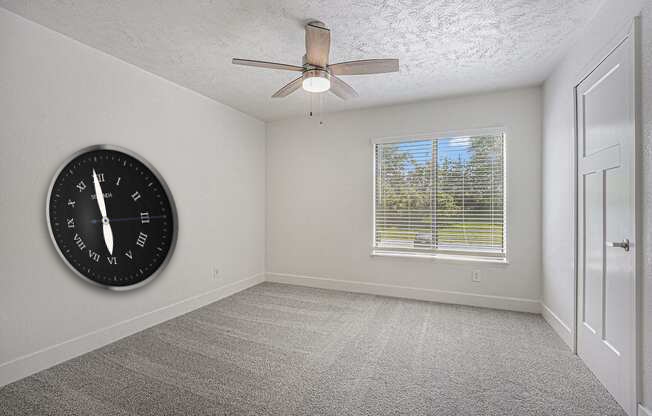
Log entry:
h=5 m=59 s=15
